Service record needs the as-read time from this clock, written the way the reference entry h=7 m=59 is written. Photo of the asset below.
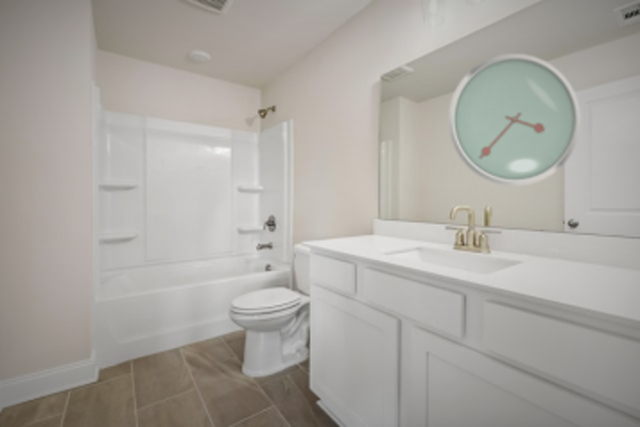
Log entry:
h=3 m=37
